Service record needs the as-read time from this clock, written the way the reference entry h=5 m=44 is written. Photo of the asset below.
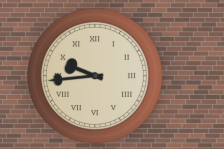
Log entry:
h=9 m=44
